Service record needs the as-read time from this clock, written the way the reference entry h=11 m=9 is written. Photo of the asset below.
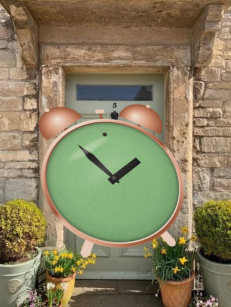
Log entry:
h=1 m=54
